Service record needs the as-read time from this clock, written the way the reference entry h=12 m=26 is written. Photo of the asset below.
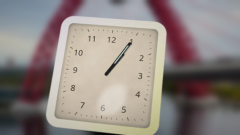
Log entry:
h=1 m=5
